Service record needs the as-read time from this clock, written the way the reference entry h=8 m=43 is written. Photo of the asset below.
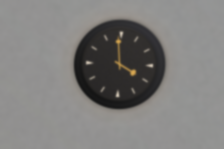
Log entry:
h=3 m=59
